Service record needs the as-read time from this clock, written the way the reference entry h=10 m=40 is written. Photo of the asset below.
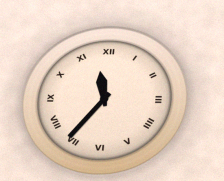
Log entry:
h=11 m=36
